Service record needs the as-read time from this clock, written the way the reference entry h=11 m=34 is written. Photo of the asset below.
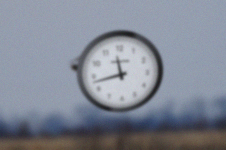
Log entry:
h=11 m=43
